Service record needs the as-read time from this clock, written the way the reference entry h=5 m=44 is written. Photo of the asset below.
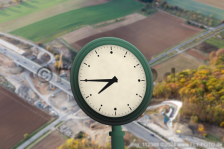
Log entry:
h=7 m=45
